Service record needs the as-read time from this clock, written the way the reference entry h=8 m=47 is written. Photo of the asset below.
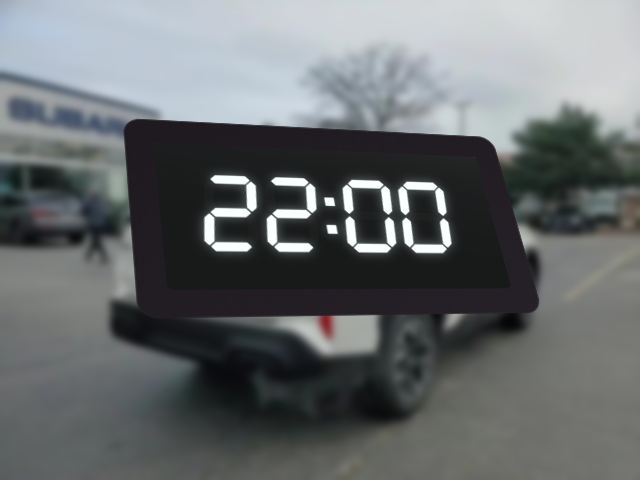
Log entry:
h=22 m=0
